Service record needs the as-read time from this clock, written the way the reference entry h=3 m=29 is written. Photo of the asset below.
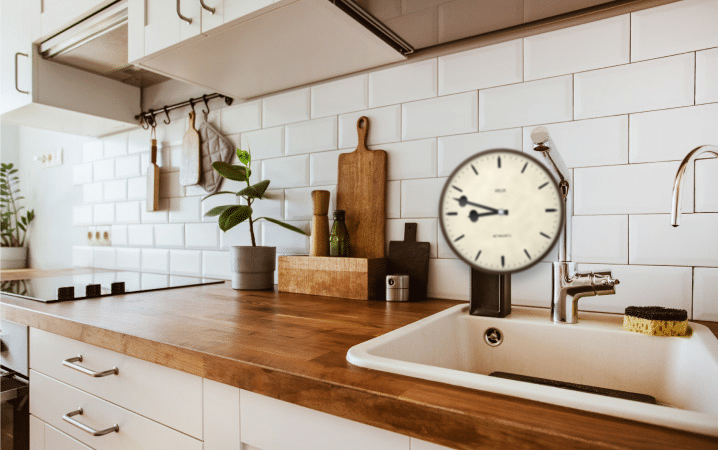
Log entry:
h=8 m=48
